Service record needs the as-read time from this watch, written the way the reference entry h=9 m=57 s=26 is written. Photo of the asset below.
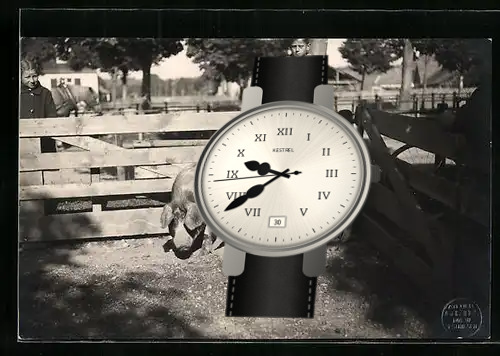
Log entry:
h=9 m=38 s=44
